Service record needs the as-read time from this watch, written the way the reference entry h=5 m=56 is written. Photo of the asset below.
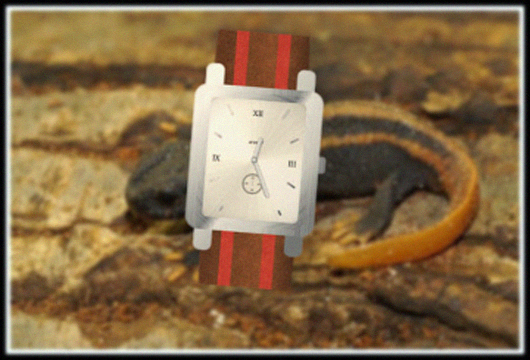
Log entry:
h=12 m=26
